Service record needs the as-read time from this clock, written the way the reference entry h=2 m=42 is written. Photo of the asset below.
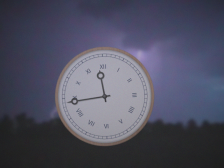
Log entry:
h=11 m=44
